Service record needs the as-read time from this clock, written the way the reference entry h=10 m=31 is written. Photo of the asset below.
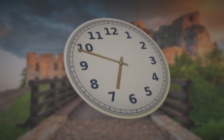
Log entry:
h=6 m=49
